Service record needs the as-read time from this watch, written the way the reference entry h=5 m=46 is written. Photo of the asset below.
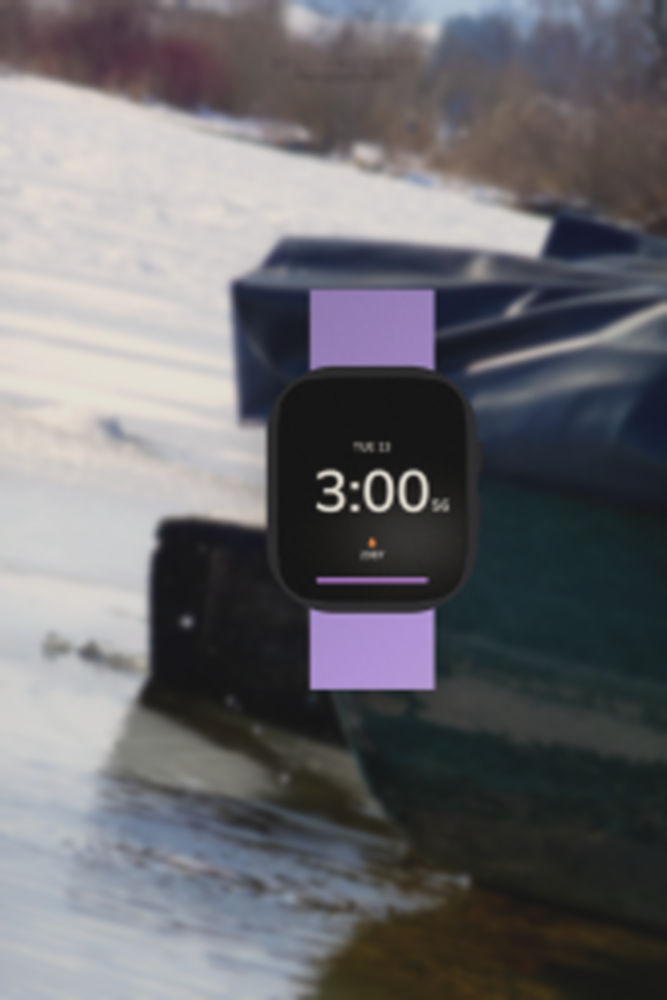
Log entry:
h=3 m=0
